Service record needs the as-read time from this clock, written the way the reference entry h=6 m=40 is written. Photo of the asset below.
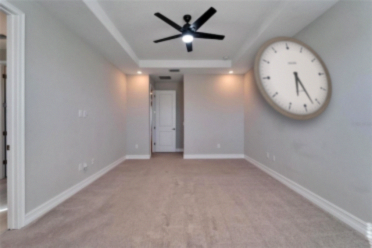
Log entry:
h=6 m=27
